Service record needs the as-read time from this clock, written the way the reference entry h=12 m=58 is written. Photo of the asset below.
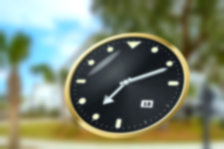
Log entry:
h=7 m=11
